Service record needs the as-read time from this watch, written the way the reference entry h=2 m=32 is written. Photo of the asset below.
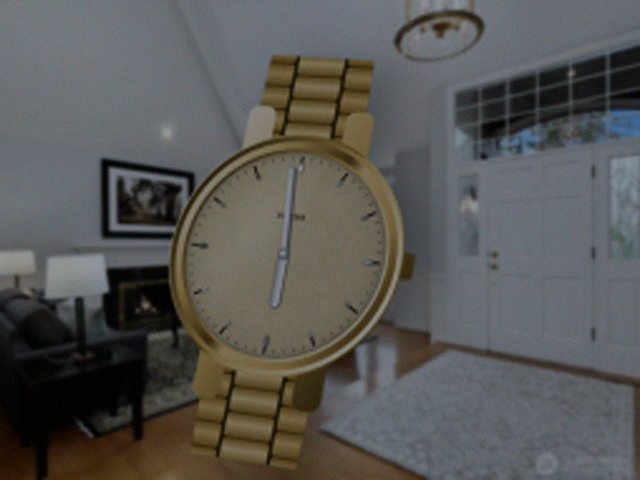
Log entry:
h=5 m=59
